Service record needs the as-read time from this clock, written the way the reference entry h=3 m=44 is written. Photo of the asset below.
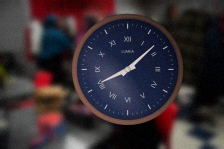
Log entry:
h=8 m=8
